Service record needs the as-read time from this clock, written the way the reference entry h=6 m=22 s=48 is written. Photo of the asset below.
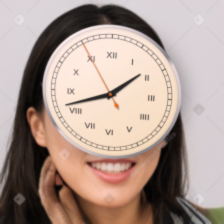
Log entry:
h=1 m=41 s=55
